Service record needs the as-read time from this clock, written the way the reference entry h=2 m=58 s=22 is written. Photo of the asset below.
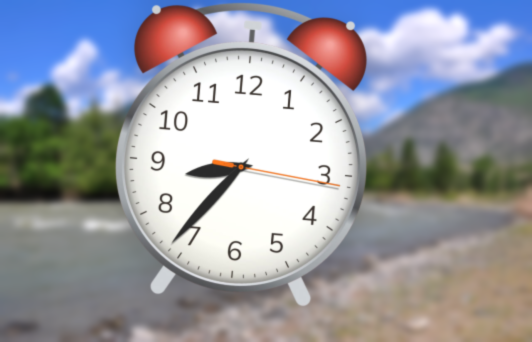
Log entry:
h=8 m=36 s=16
